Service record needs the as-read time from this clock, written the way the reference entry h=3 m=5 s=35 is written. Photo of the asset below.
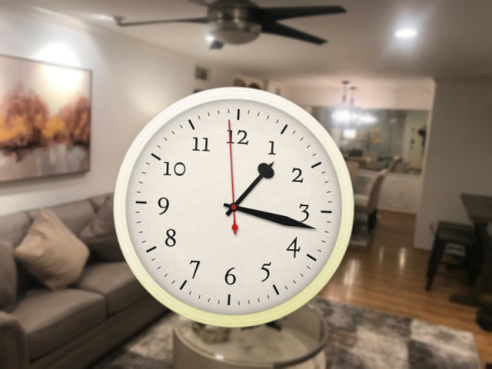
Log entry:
h=1 m=16 s=59
